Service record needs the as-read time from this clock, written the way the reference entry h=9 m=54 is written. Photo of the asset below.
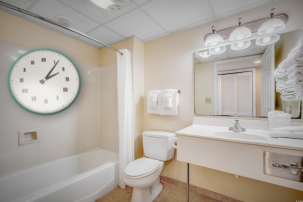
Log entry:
h=2 m=6
